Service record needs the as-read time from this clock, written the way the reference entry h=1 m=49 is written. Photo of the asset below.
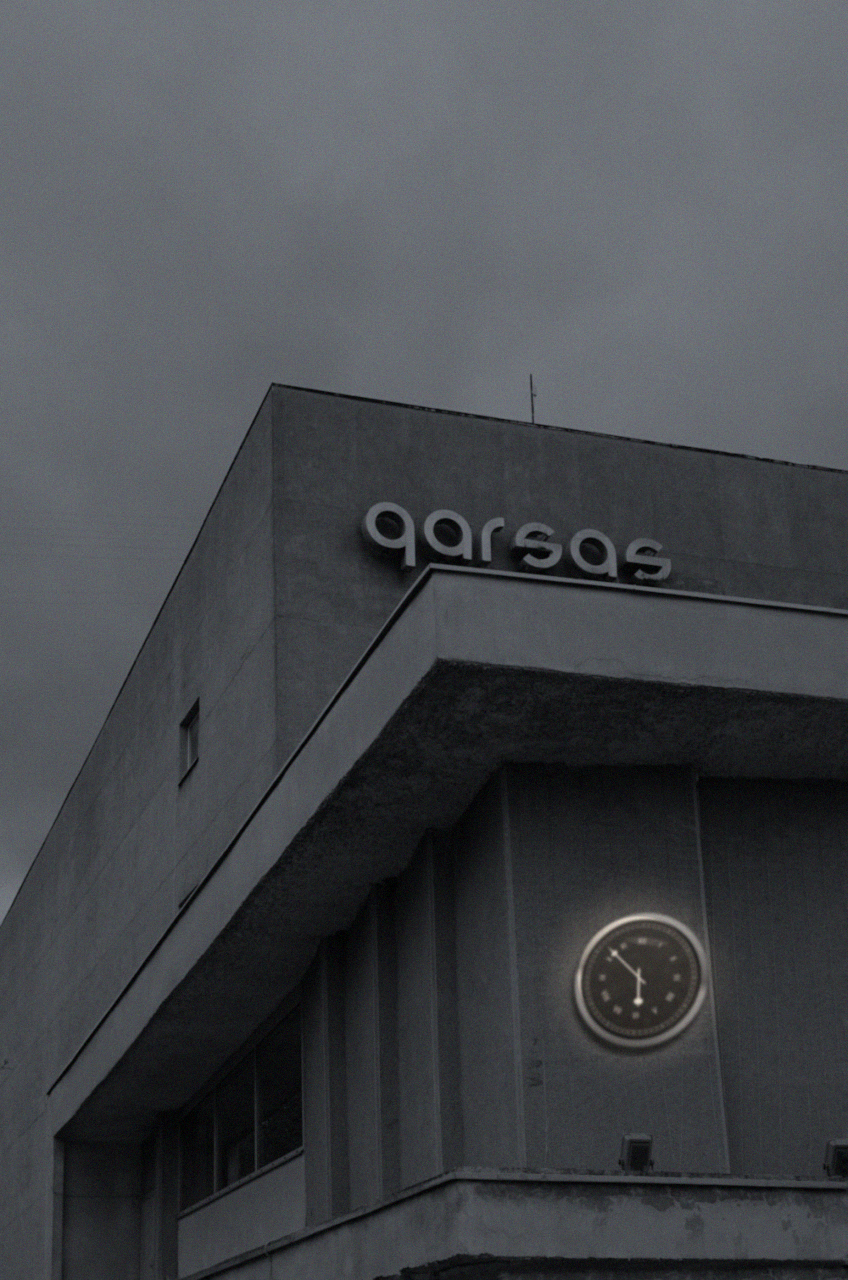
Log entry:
h=5 m=52
